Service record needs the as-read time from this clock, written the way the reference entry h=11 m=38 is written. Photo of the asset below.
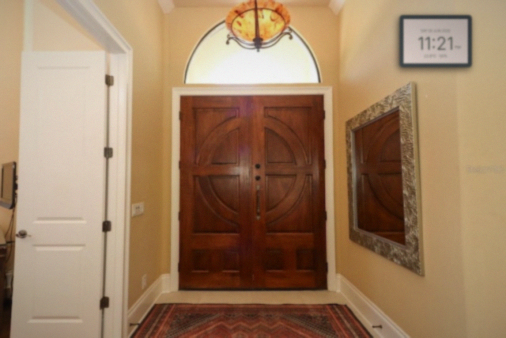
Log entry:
h=11 m=21
